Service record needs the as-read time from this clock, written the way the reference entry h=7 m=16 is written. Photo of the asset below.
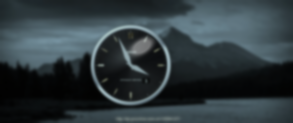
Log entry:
h=3 m=56
